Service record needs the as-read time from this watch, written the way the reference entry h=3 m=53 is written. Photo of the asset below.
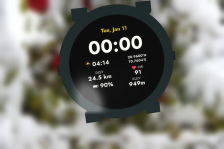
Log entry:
h=0 m=0
